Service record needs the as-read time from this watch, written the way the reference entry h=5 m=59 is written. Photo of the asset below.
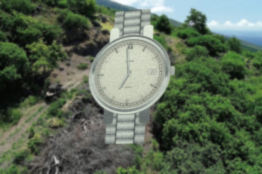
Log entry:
h=6 m=59
